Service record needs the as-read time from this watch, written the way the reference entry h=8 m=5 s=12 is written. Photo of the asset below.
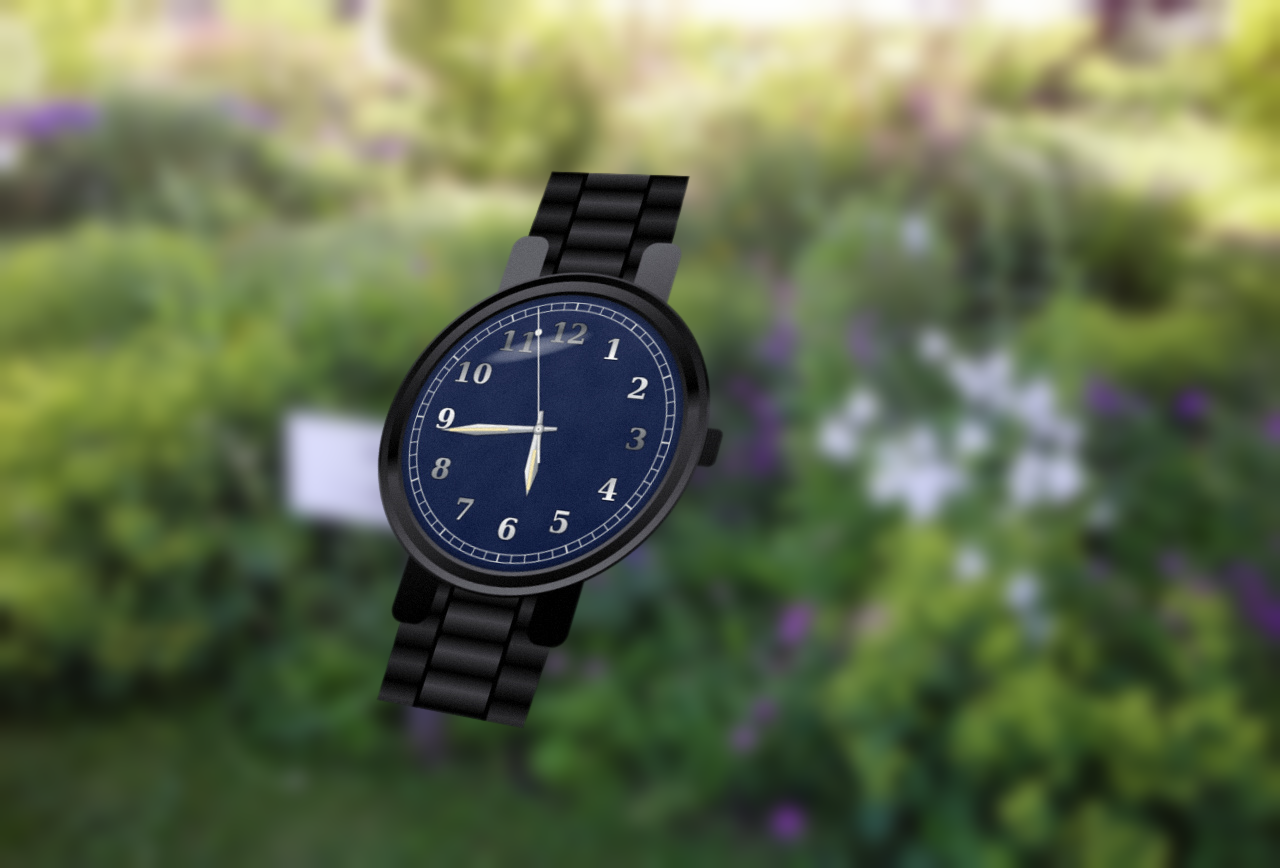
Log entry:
h=5 m=43 s=57
